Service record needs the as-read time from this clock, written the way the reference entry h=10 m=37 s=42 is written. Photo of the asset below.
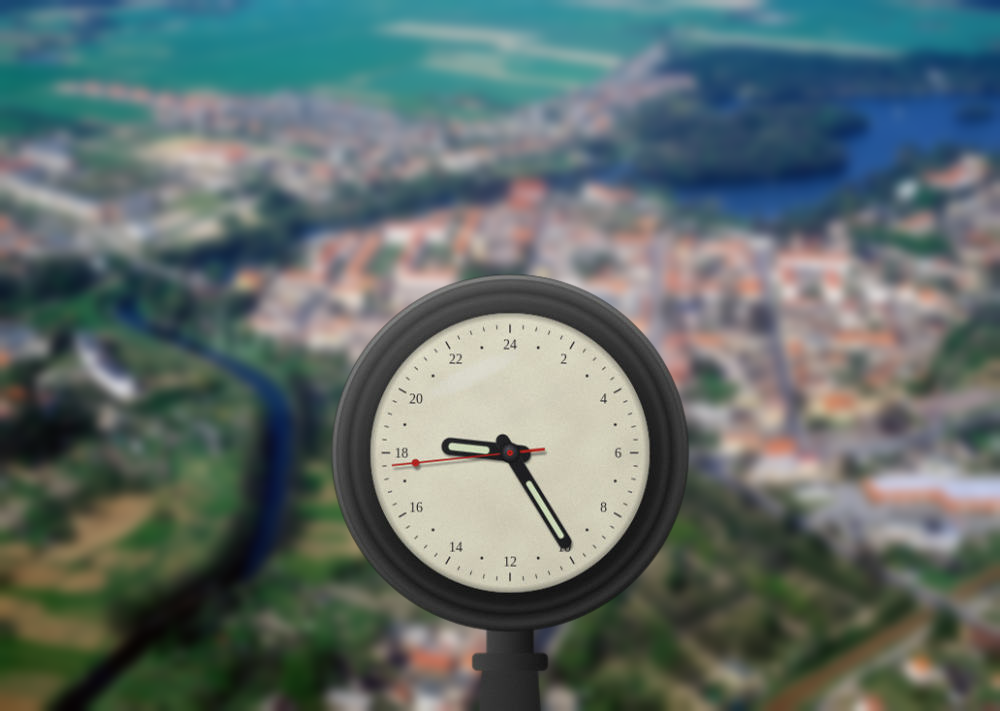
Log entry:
h=18 m=24 s=44
